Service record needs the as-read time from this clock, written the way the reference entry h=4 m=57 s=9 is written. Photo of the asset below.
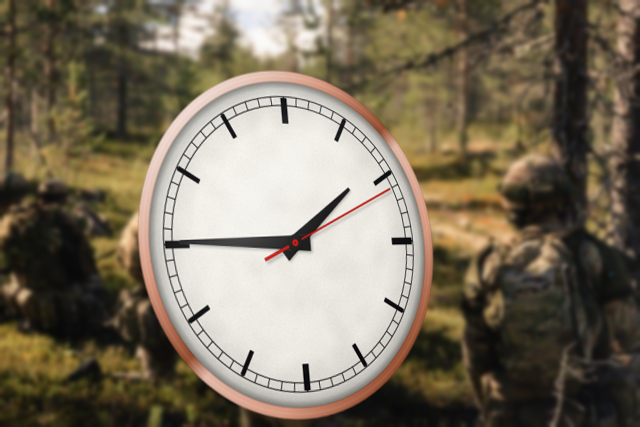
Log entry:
h=1 m=45 s=11
